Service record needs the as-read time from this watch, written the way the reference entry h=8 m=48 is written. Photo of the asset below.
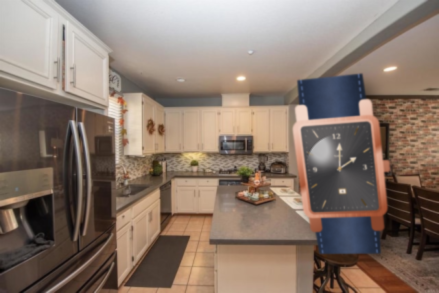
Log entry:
h=2 m=1
